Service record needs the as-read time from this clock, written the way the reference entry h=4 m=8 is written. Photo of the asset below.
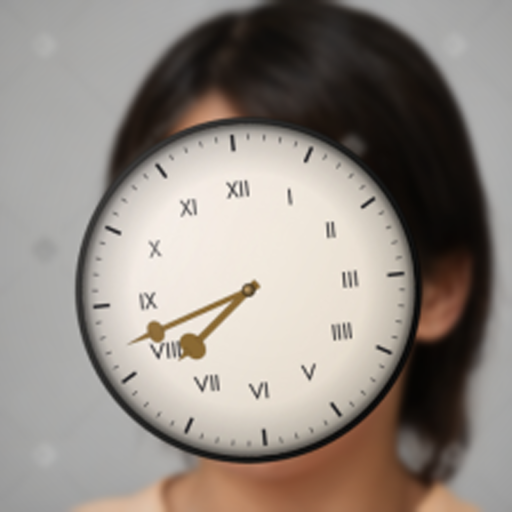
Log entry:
h=7 m=42
